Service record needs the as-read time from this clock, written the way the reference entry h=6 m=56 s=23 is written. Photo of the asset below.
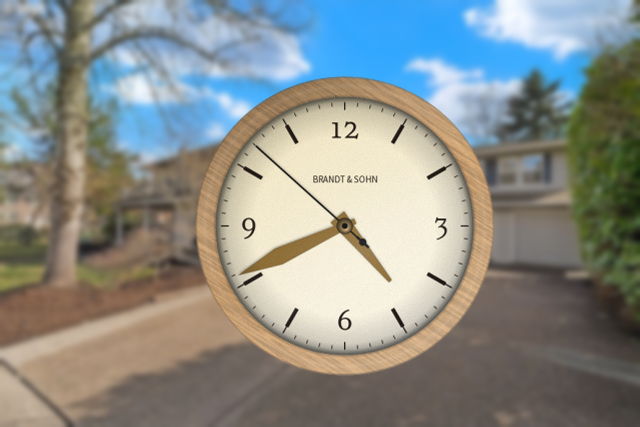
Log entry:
h=4 m=40 s=52
